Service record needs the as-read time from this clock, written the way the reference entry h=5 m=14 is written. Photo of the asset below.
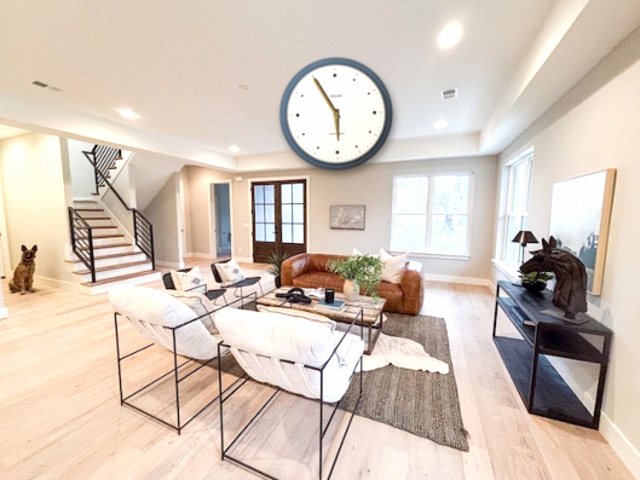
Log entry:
h=5 m=55
